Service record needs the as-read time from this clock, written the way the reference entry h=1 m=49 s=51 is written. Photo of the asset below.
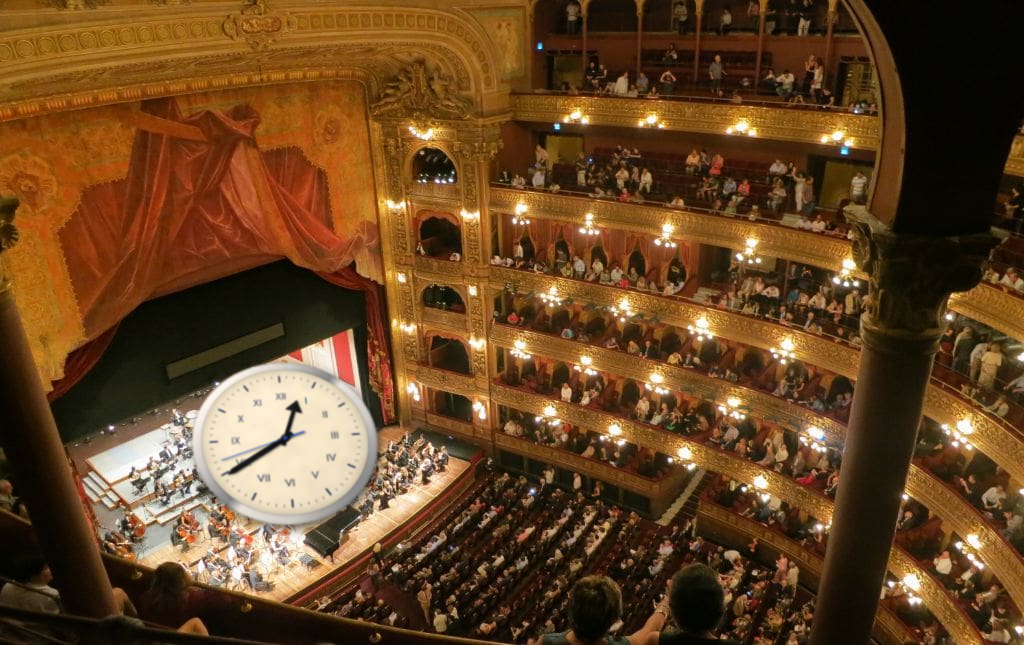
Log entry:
h=12 m=39 s=42
